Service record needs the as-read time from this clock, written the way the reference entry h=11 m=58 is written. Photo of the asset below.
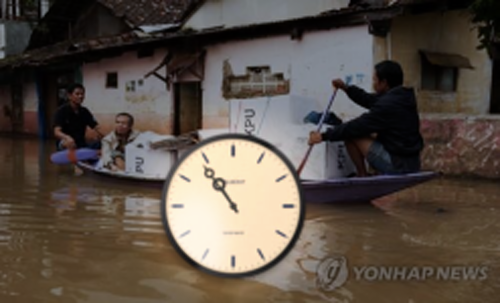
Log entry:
h=10 m=54
